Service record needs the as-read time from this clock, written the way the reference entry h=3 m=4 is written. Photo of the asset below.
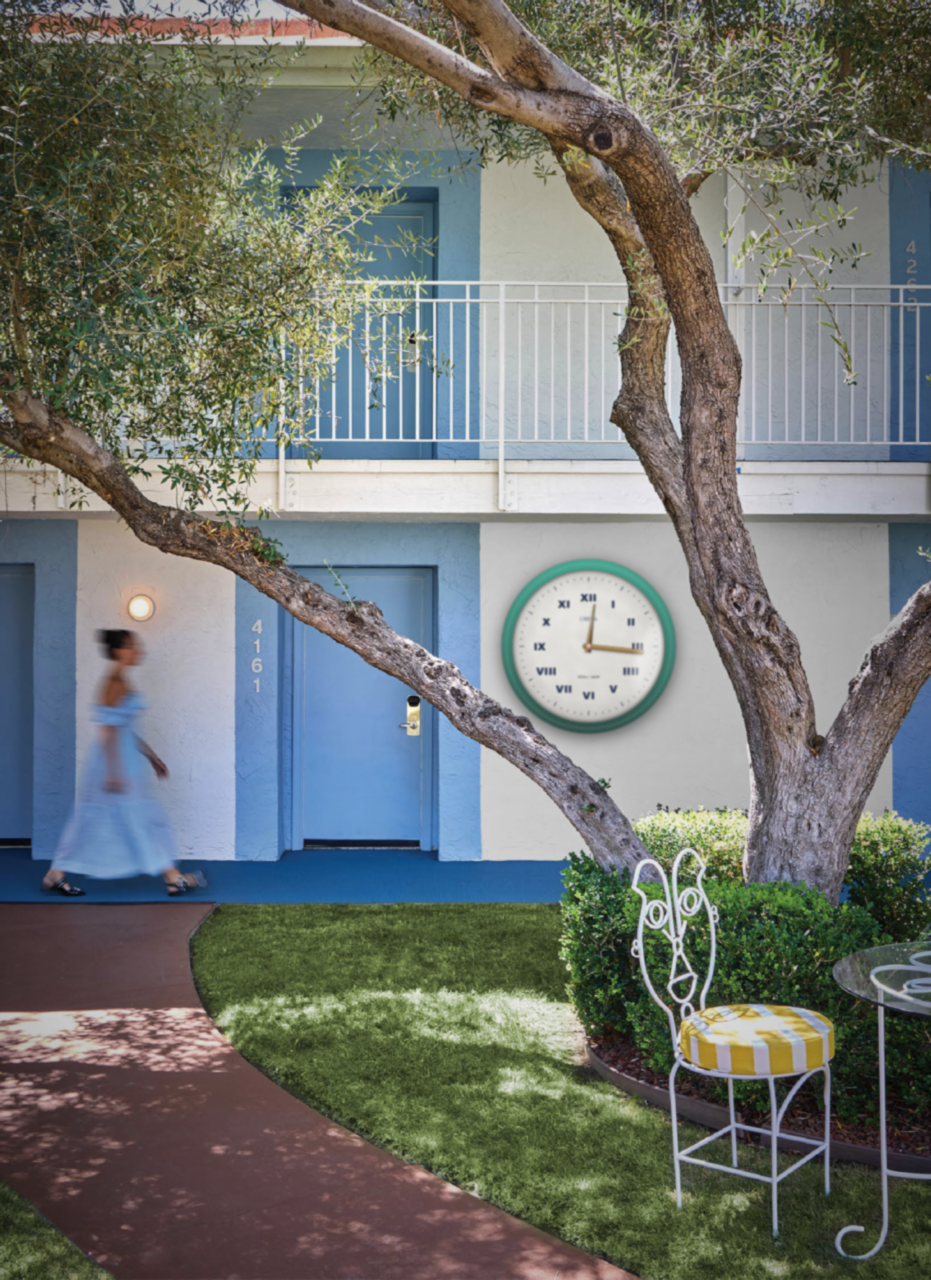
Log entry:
h=12 m=16
